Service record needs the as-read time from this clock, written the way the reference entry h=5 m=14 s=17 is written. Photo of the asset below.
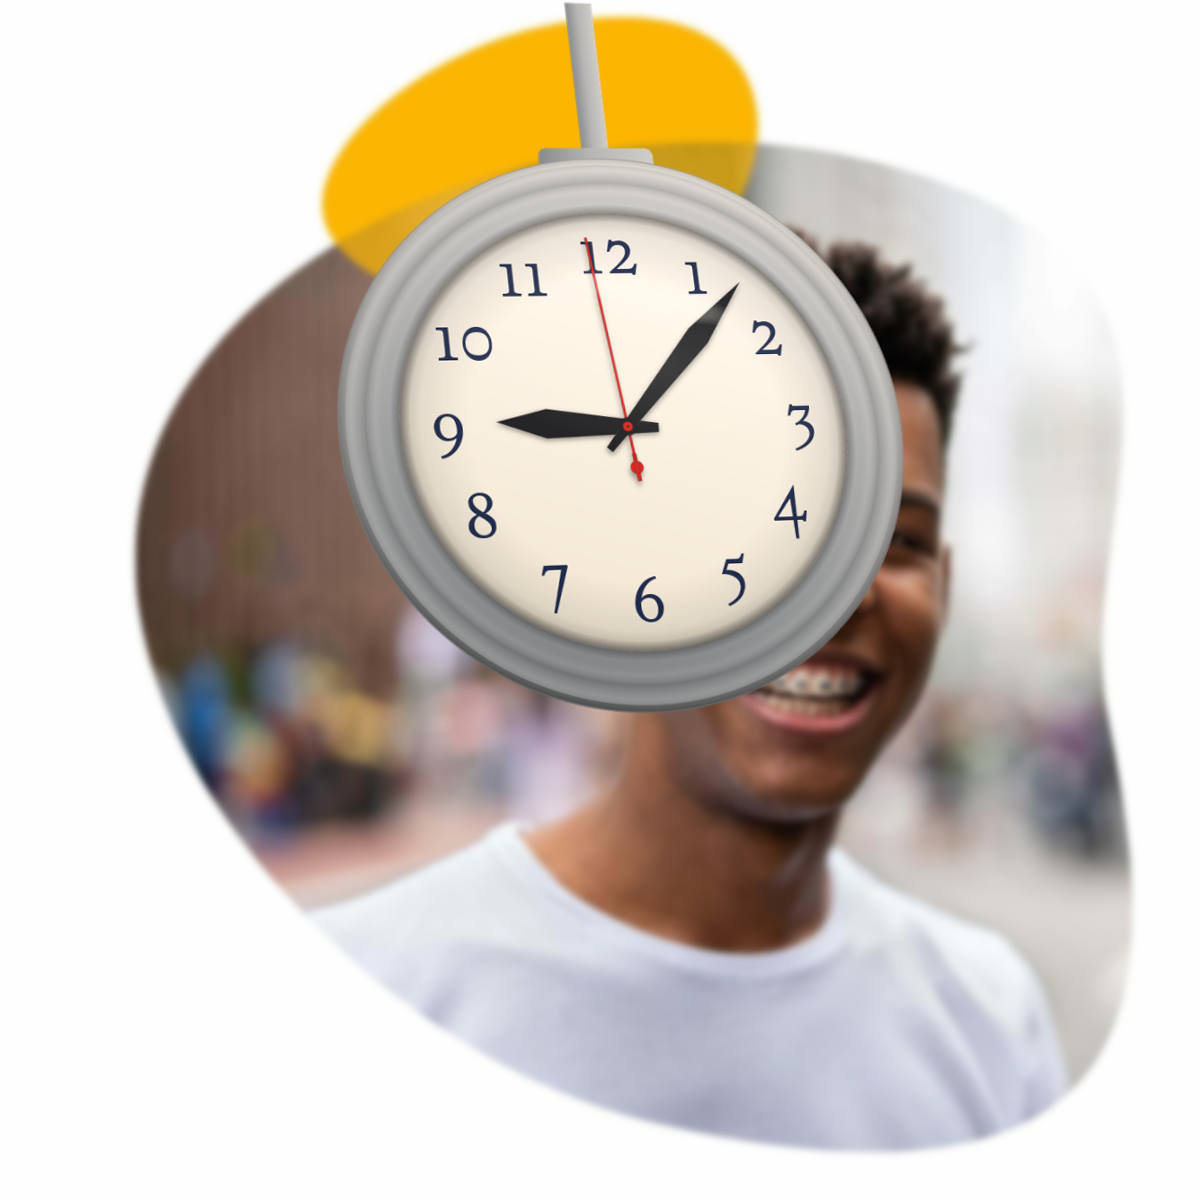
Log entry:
h=9 m=6 s=59
